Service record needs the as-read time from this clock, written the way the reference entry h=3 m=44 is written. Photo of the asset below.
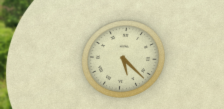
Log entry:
h=5 m=22
